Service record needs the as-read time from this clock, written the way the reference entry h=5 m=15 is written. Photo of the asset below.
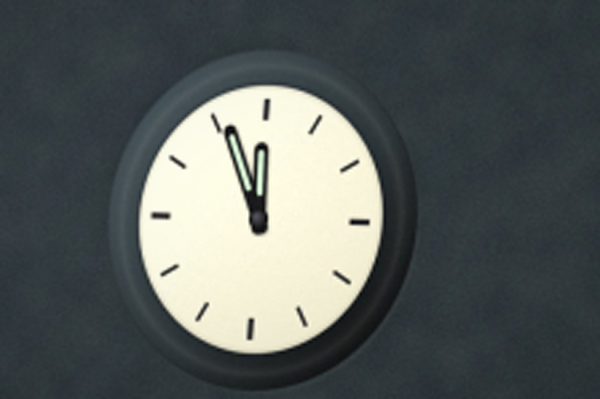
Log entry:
h=11 m=56
